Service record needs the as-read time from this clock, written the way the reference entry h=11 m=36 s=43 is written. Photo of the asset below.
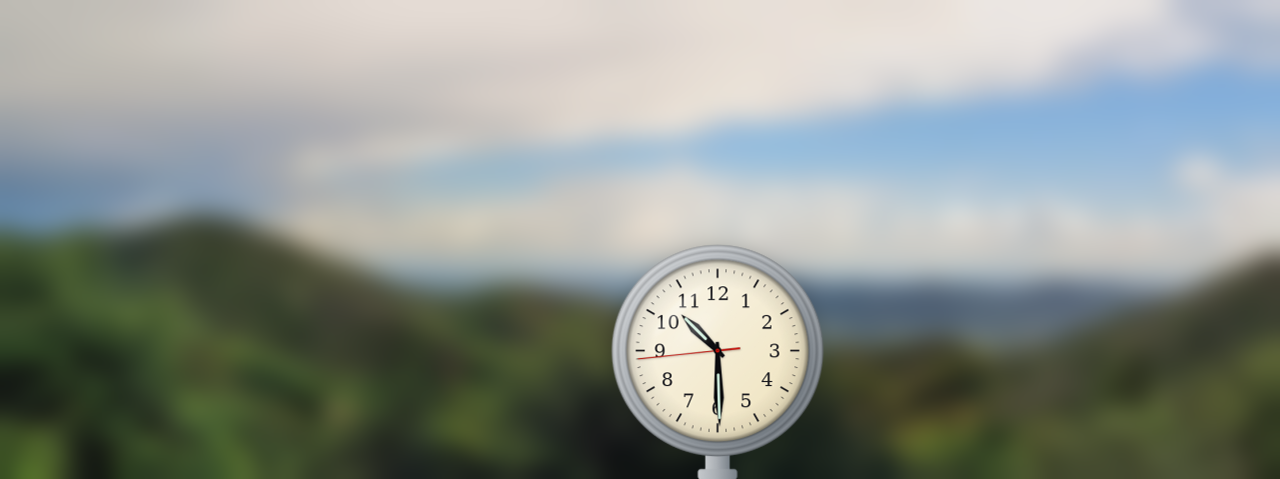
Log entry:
h=10 m=29 s=44
